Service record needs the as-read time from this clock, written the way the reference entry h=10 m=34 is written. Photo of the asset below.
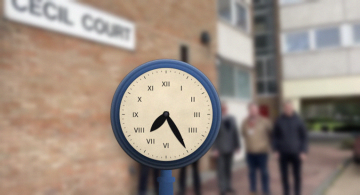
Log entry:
h=7 m=25
